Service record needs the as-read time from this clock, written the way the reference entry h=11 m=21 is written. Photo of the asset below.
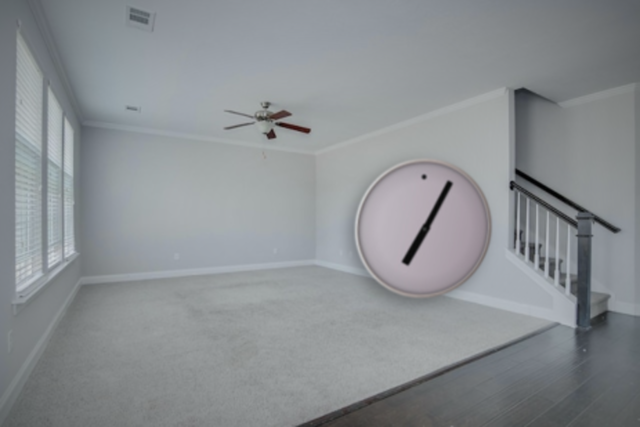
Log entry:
h=7 m=5
